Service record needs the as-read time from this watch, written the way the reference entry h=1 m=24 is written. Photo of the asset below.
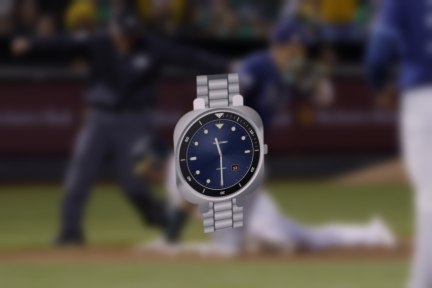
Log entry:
h=11 m=30
